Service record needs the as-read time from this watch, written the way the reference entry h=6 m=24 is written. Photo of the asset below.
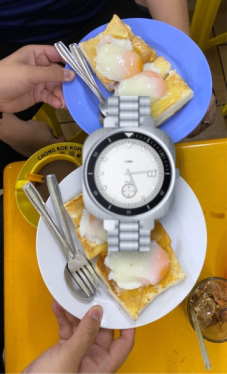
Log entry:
h=5 m=14
